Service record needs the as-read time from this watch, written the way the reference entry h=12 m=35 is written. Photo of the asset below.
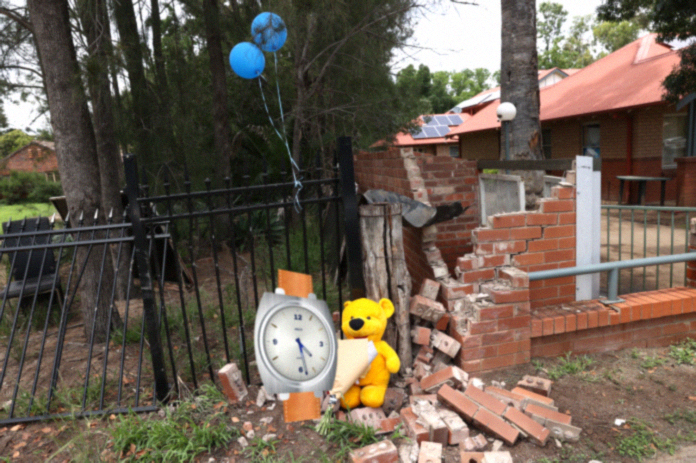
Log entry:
h=4 m=28
